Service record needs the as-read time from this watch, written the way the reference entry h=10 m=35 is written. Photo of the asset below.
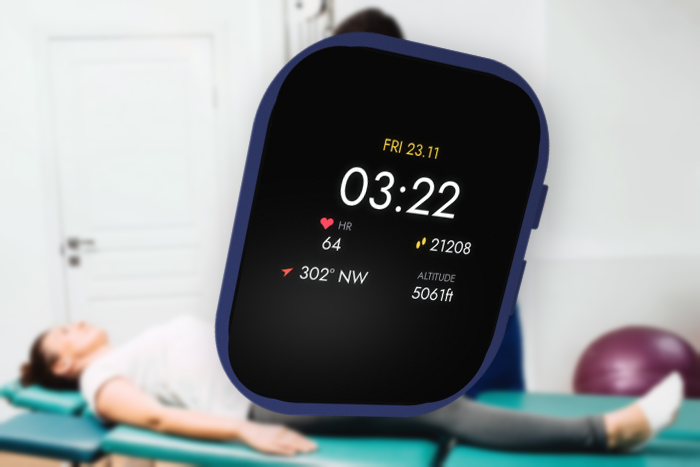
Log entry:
h=3 m=22
